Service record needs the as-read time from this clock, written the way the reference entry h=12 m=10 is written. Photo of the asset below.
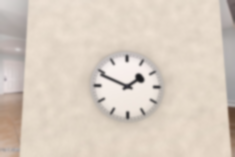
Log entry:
h=1 m=49
